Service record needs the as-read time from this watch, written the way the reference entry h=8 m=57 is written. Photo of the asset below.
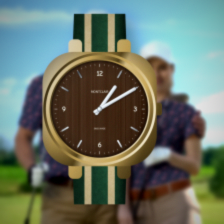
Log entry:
h=1 m=10
